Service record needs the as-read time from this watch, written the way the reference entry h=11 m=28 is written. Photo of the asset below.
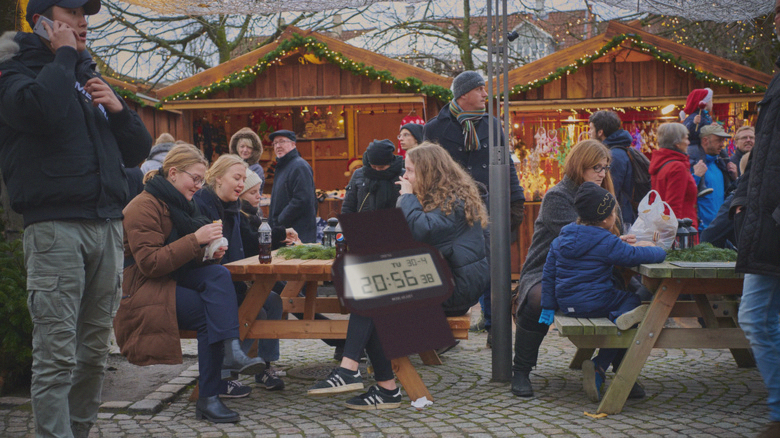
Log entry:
h=20 m=56
